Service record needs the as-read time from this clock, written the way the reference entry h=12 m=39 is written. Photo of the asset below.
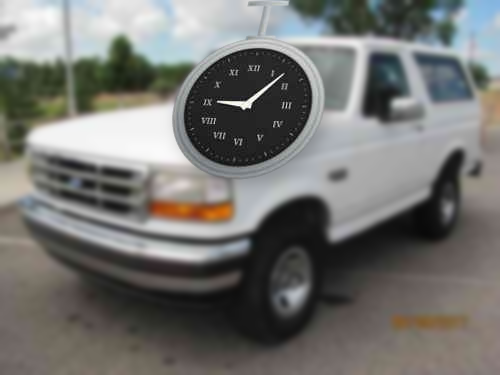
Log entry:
h=9 m=7
